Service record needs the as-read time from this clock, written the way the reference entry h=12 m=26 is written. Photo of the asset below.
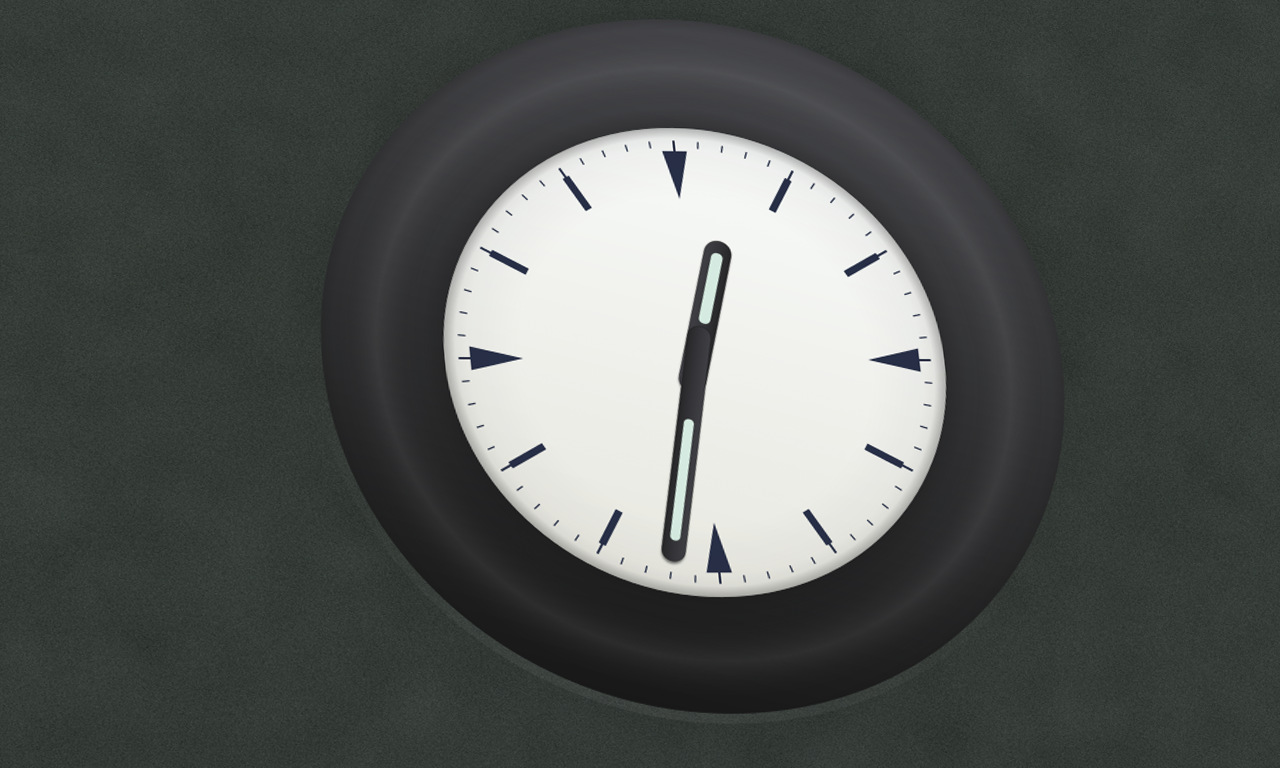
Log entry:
h=12 m=32
